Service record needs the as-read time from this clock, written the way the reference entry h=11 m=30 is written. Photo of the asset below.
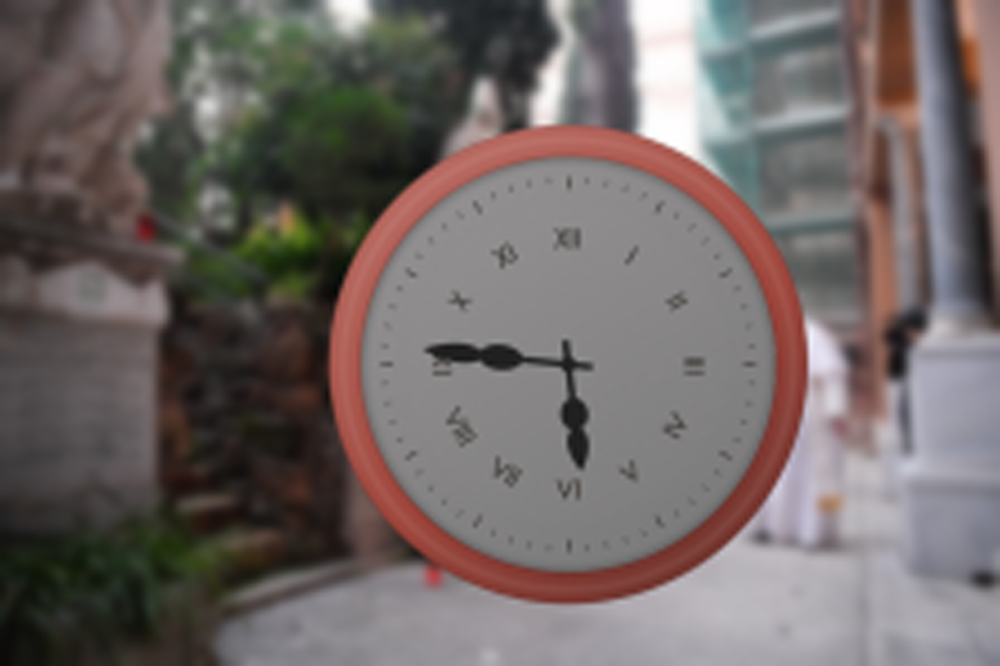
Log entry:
h=5 m=46
